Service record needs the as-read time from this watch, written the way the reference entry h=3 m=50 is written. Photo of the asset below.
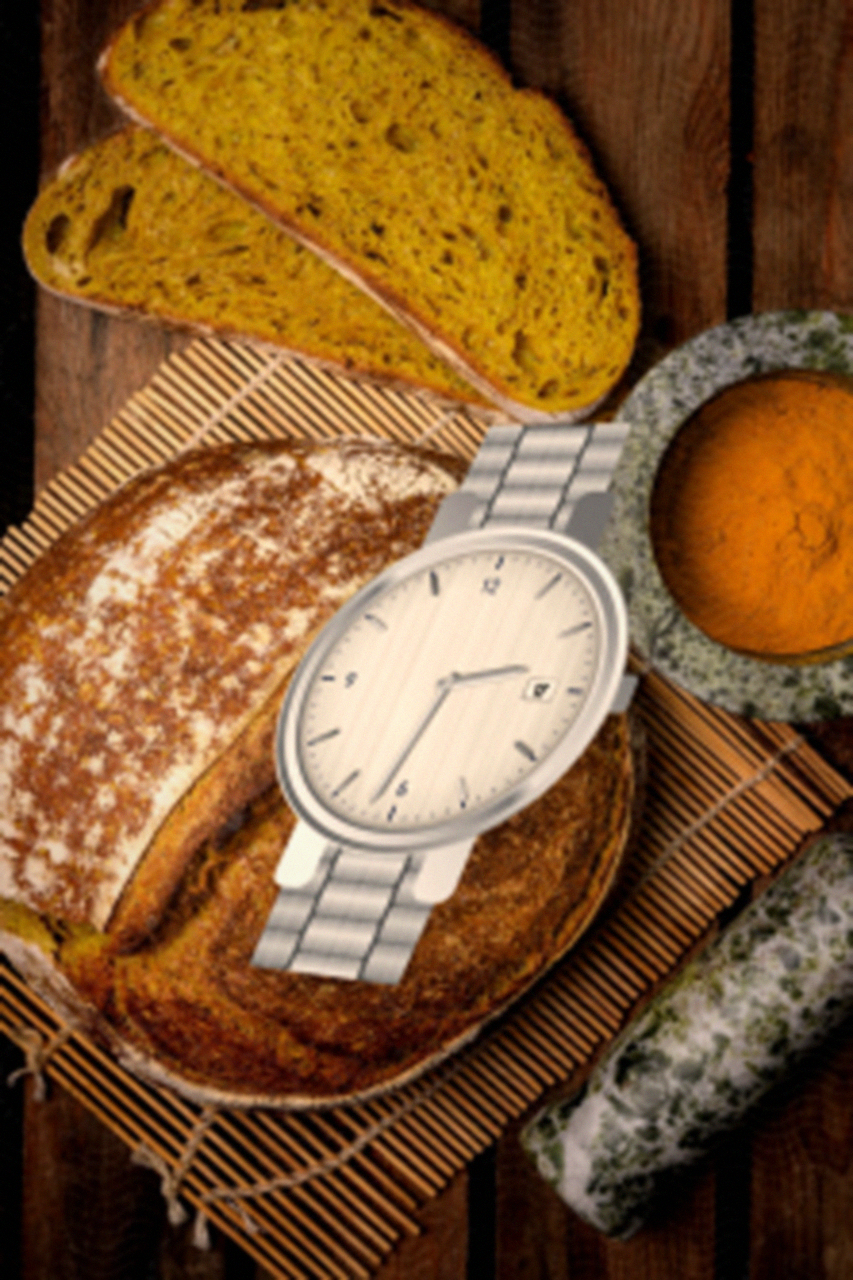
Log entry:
h=2 m=32
